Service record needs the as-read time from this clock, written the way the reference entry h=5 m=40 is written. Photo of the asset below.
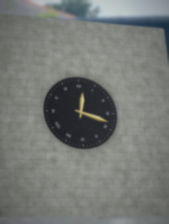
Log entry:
h=12 m=18
